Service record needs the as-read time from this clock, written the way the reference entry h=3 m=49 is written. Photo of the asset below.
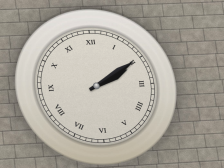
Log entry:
h=2 m=10
